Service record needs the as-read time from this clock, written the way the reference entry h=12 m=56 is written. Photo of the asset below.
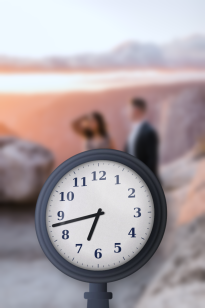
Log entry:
h=6 m=43
